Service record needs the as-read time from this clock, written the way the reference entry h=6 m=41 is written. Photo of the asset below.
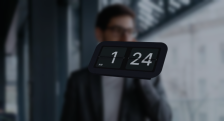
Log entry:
h=1 m=24
